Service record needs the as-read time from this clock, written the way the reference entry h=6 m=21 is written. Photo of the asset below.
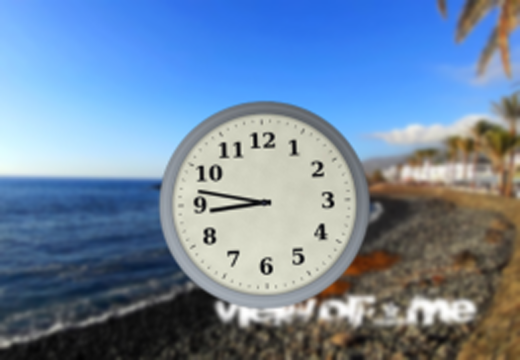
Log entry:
h=8 m=47
